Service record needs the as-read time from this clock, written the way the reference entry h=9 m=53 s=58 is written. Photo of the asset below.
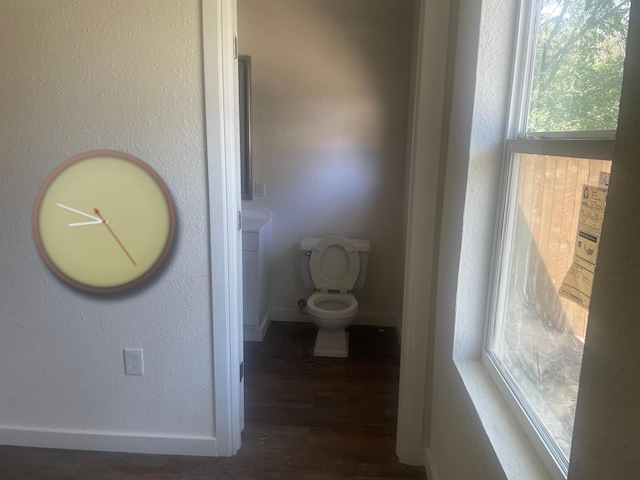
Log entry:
h=8 m=48 s=24
